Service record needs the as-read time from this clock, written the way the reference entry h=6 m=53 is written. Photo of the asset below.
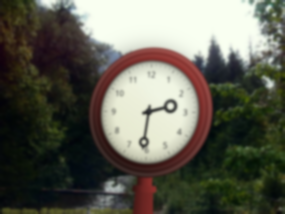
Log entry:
h=2 m=31
